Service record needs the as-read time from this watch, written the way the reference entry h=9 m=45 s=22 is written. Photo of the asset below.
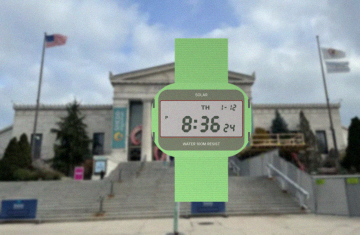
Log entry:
h=8 m=36 s=24
